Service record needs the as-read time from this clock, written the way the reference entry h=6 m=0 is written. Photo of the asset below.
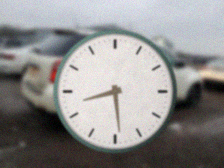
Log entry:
h=8 m=29
